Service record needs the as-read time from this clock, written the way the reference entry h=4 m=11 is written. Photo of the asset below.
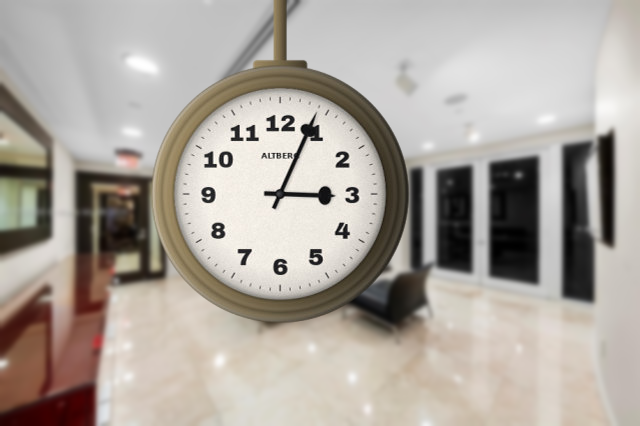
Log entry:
h=3 m=4
